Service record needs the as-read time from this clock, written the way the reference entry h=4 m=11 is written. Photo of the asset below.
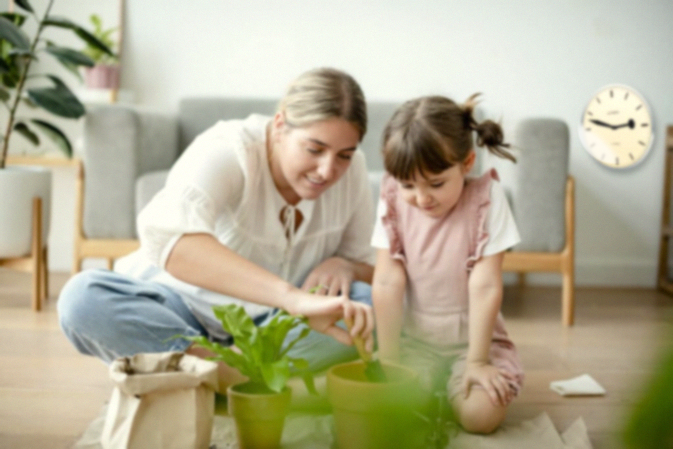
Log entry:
h=2 m=48
